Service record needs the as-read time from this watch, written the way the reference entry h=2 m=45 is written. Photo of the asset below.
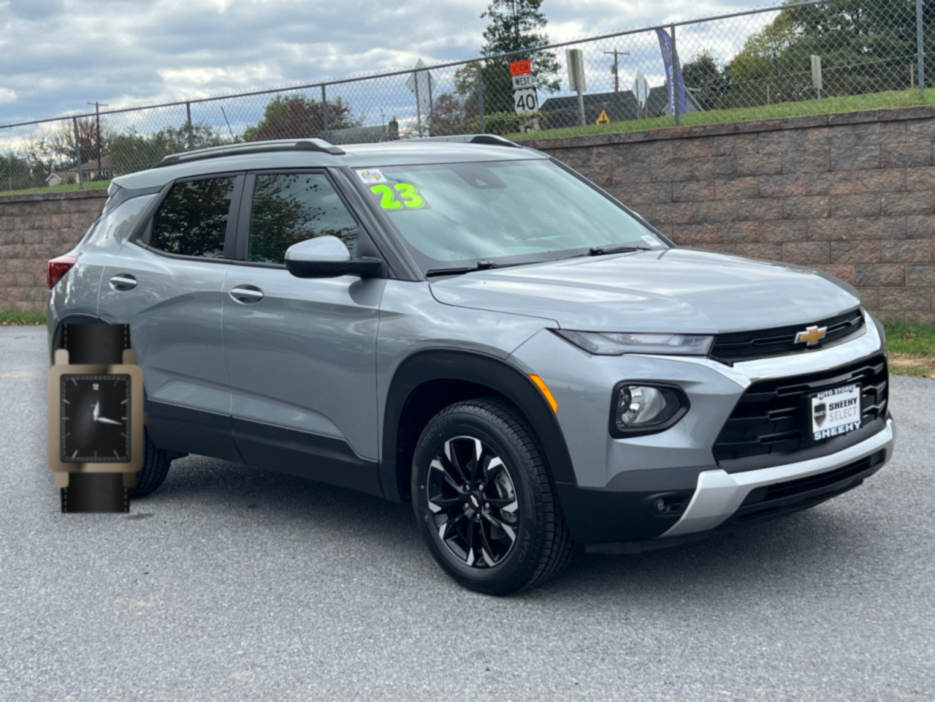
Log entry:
h=12 m=17
